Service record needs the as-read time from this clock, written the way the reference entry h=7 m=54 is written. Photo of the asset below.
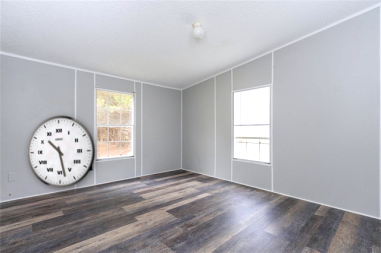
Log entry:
h=10 m=28
